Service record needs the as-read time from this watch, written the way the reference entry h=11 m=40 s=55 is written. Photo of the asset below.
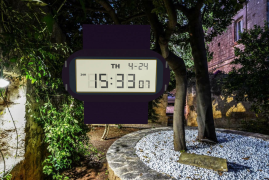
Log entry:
h=15 m=33 s=7
